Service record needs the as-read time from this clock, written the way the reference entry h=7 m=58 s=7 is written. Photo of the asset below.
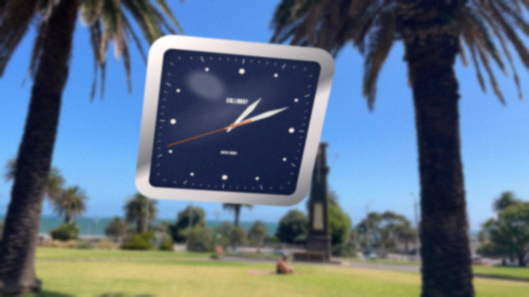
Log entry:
h=1 m=10 s=41
